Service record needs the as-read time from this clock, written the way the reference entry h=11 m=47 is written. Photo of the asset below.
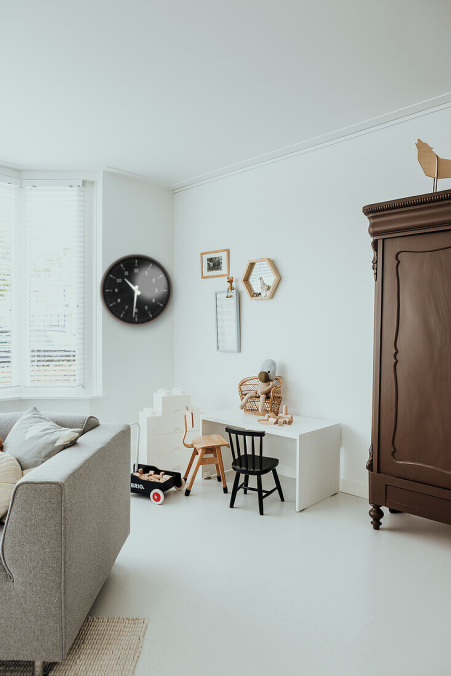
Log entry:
h=10 m=31
